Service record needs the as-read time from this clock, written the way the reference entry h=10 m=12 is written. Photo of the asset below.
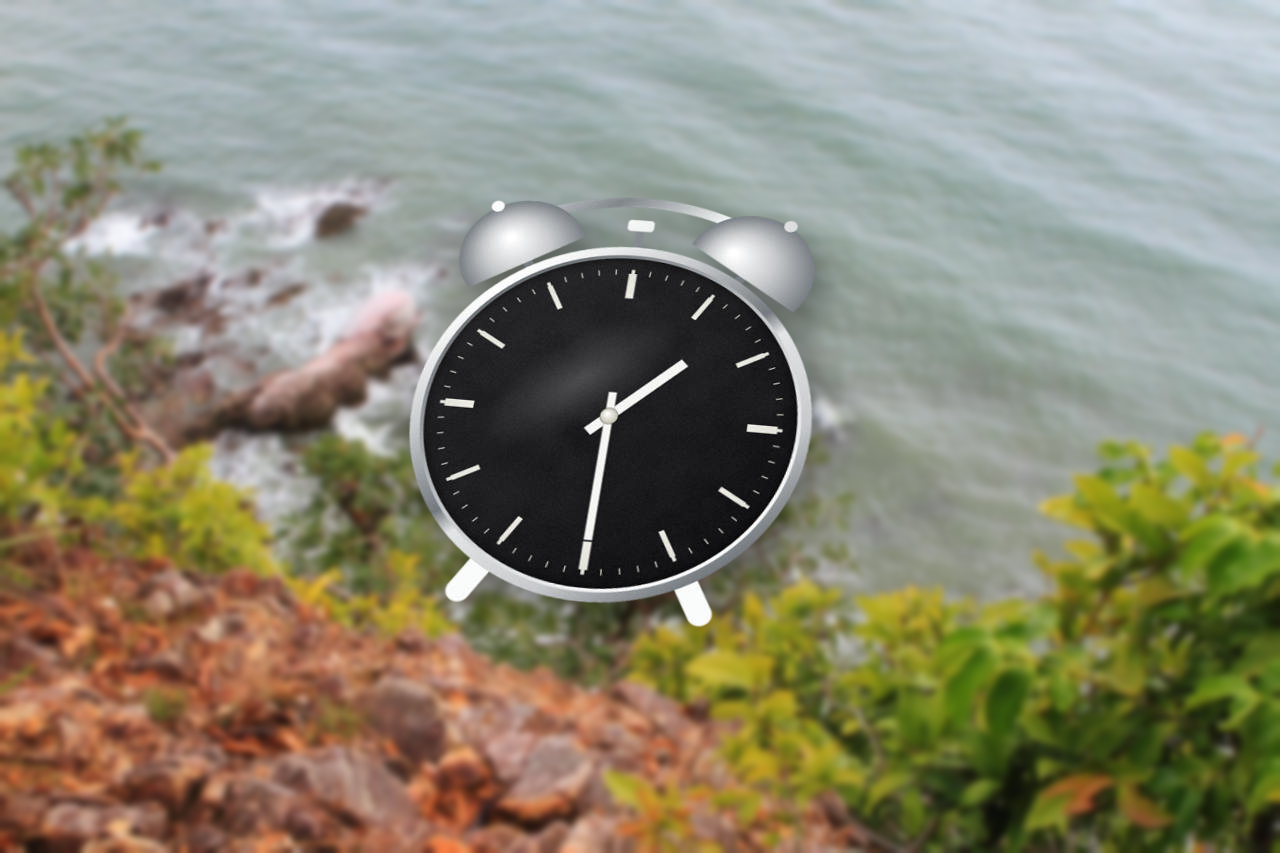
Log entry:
h=1 m=30
